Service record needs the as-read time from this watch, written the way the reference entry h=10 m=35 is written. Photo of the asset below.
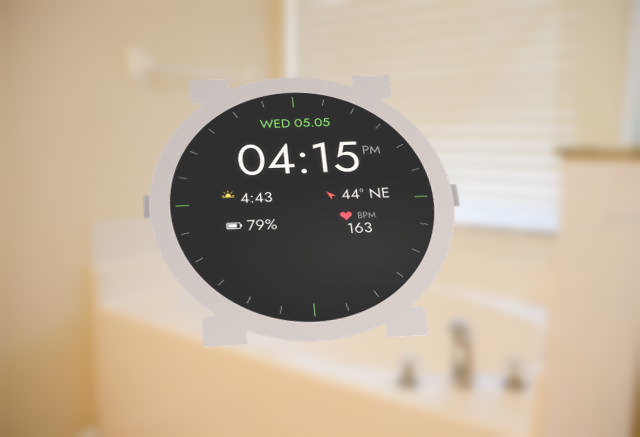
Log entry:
h=4 m=15
